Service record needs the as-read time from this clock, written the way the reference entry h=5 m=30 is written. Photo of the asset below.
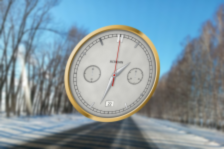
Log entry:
h=1 m=33
